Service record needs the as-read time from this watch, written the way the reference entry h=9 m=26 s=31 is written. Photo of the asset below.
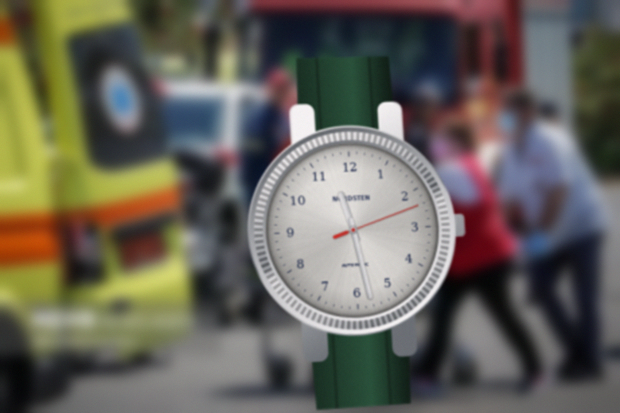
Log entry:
h=11 m=28 s=12
